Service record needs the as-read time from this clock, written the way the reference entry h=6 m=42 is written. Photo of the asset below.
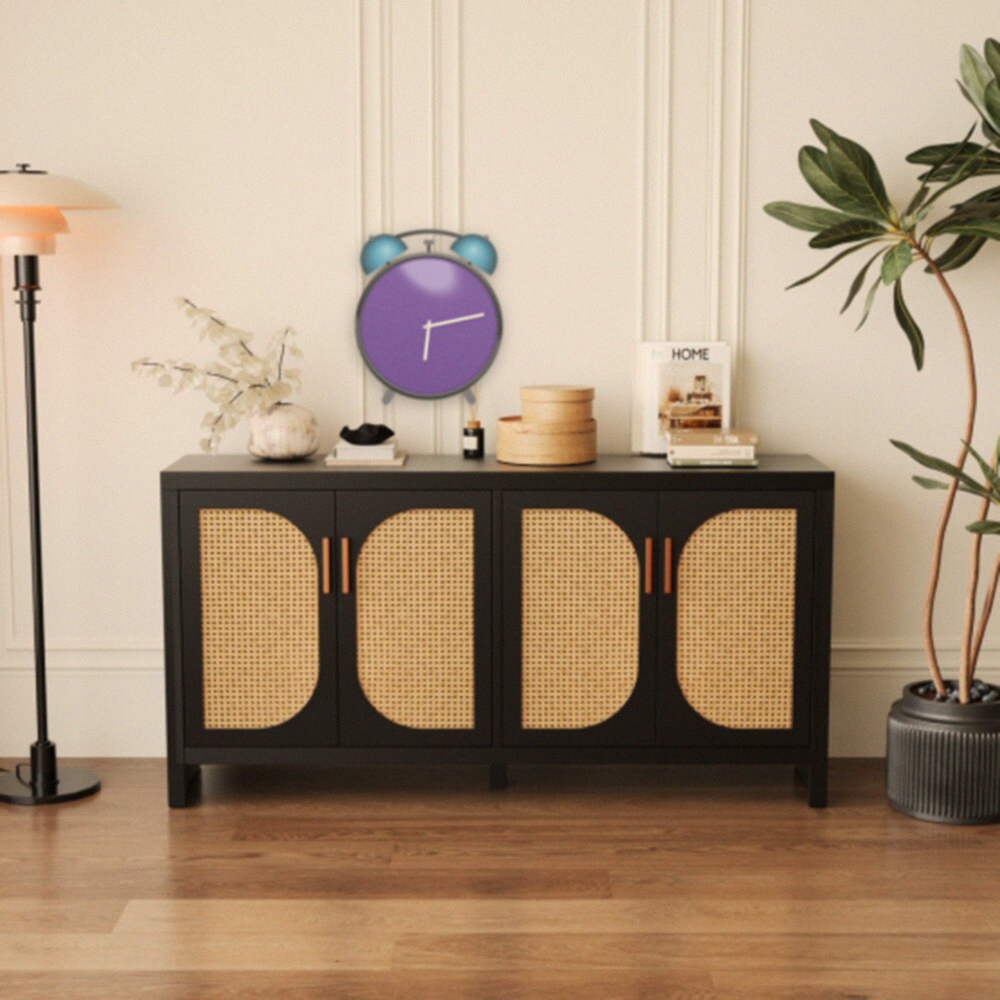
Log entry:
h=6 m=13
